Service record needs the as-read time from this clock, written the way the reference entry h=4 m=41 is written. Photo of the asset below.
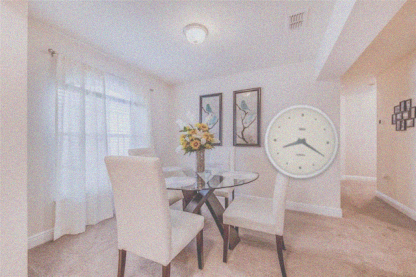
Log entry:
h=8 m=20
